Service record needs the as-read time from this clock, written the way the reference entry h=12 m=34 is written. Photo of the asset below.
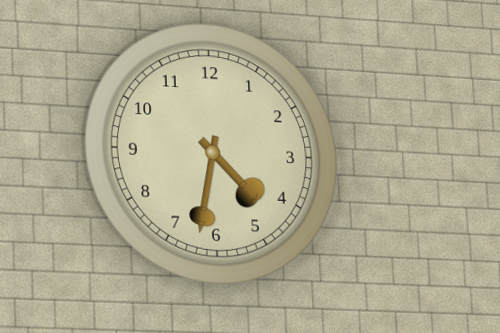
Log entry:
h=4 m=32
